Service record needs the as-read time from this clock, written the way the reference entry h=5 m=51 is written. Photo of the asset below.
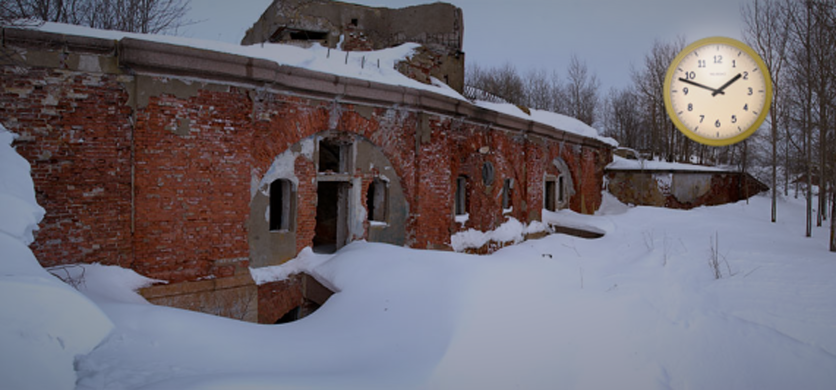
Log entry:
h=1 m=48
